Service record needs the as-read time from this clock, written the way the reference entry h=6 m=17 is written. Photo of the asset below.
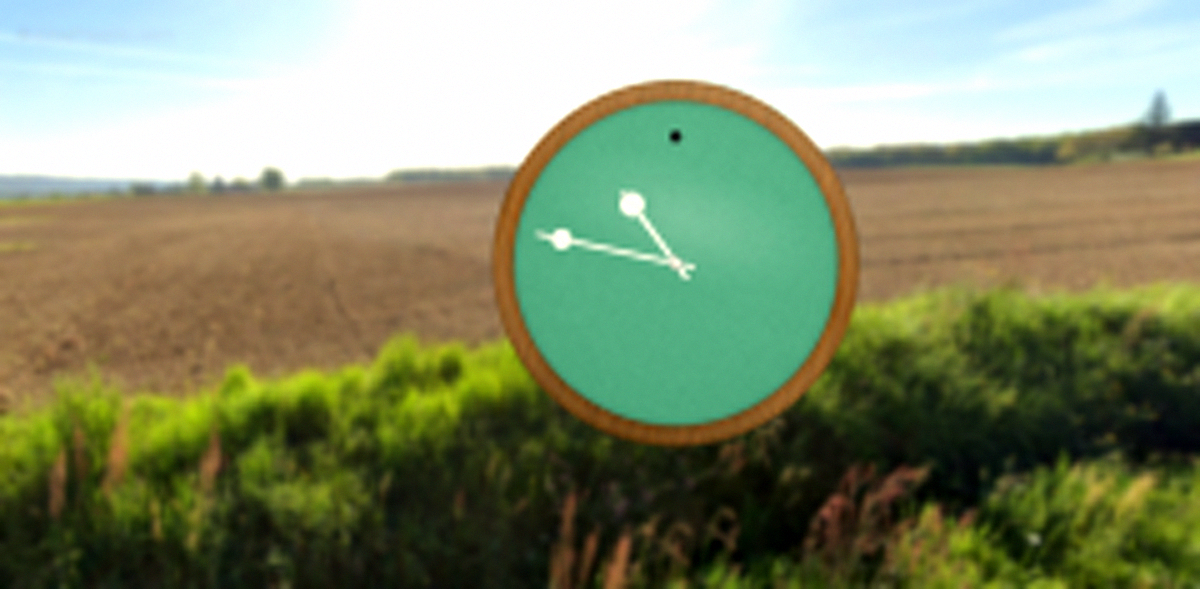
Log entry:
h=10 m=47
